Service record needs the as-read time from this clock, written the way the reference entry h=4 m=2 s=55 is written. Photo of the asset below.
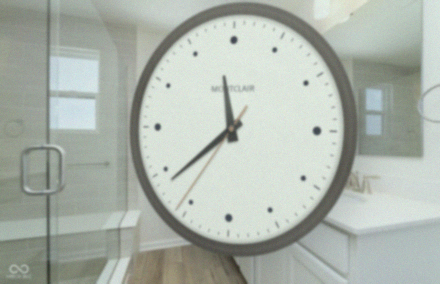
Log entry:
h=11 m=38 s=36
